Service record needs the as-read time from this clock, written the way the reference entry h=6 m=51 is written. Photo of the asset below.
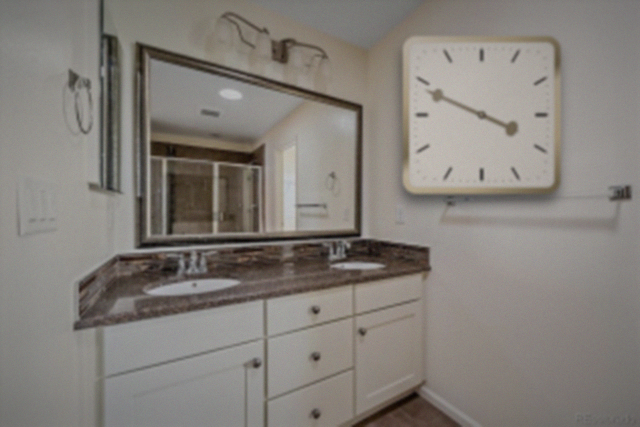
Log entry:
h=3 m=49
